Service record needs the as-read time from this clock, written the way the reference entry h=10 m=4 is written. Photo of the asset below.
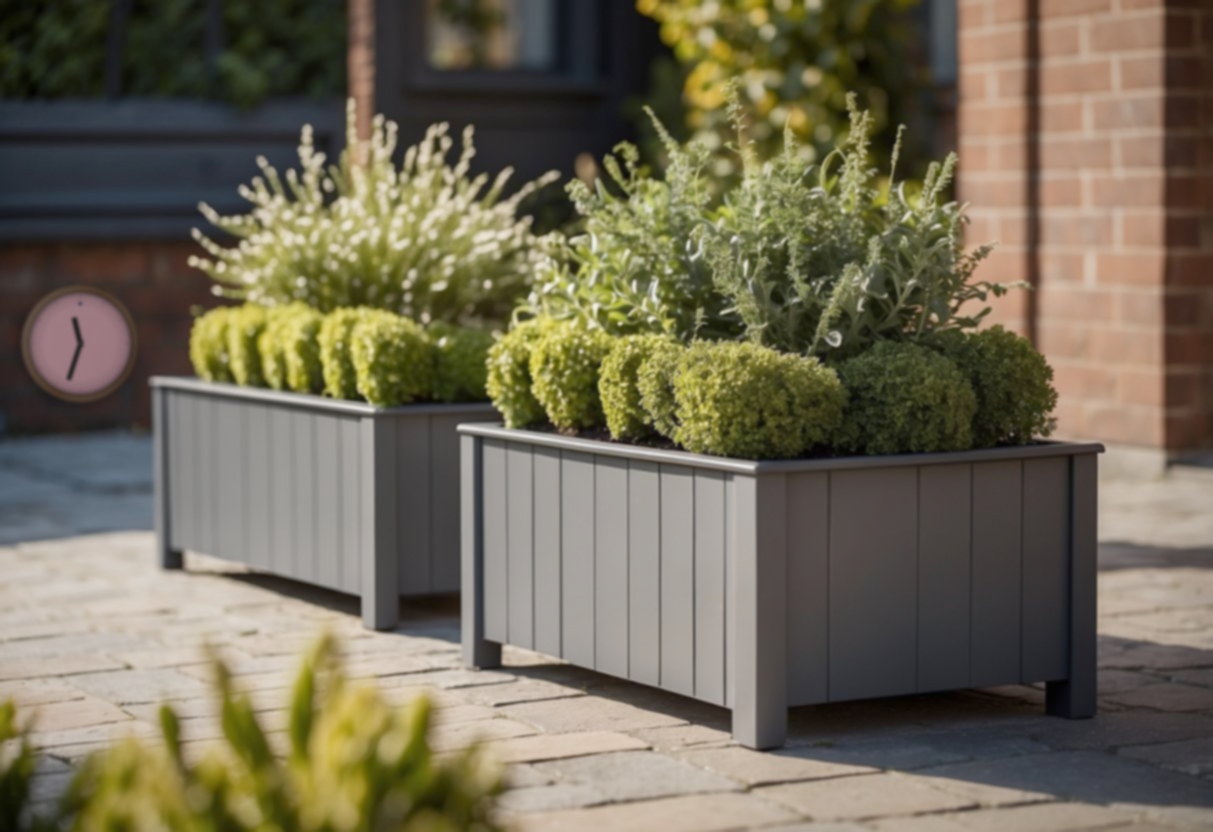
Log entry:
h=11 m=33
